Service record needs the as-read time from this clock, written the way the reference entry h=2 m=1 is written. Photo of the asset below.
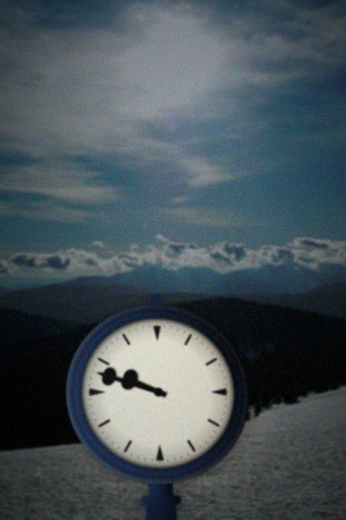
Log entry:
h=9 m=48
